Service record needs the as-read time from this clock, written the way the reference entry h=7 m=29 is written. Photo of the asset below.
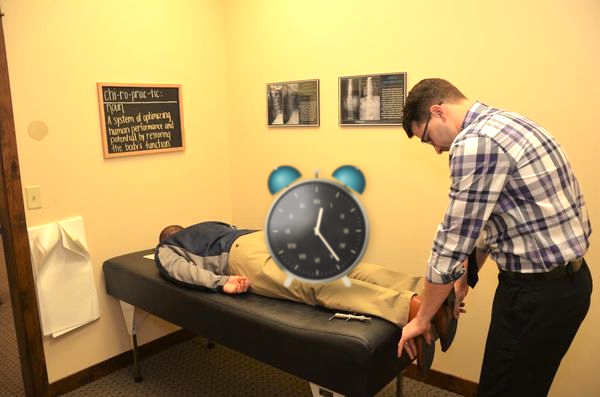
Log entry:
h=12 m=24
